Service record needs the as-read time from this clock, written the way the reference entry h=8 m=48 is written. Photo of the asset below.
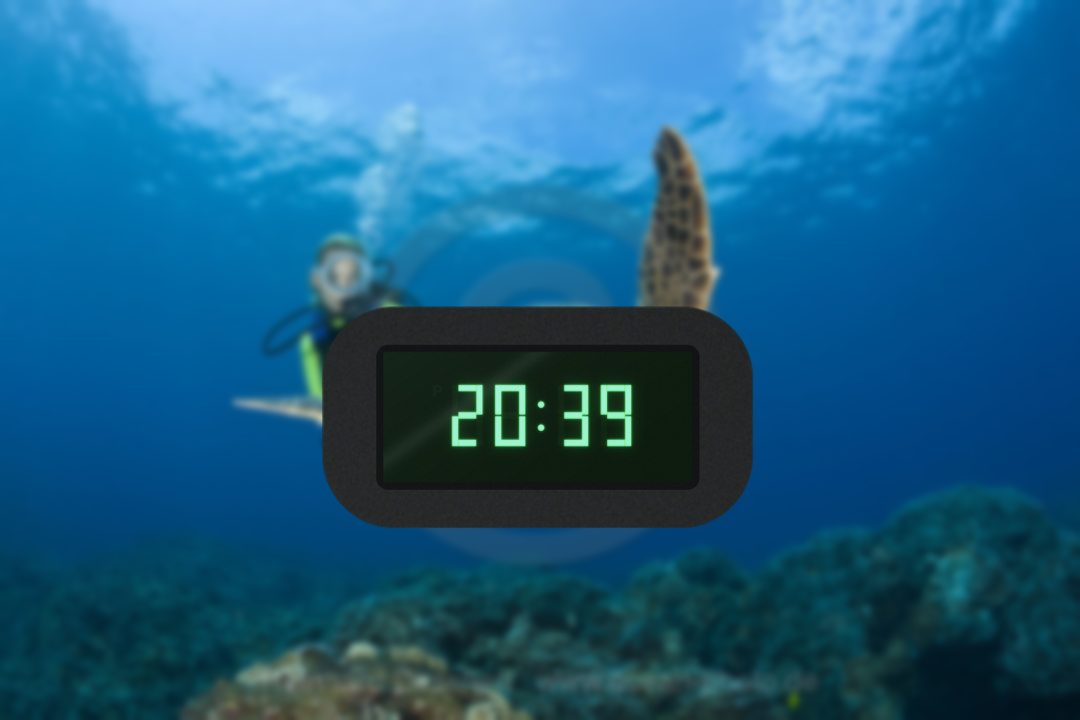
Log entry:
h=20 m=39
